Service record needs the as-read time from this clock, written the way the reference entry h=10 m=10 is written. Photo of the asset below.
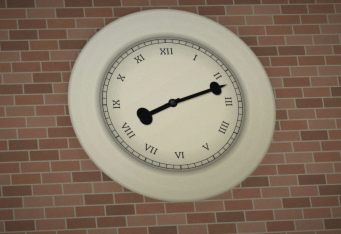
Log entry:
h=8 m=12
